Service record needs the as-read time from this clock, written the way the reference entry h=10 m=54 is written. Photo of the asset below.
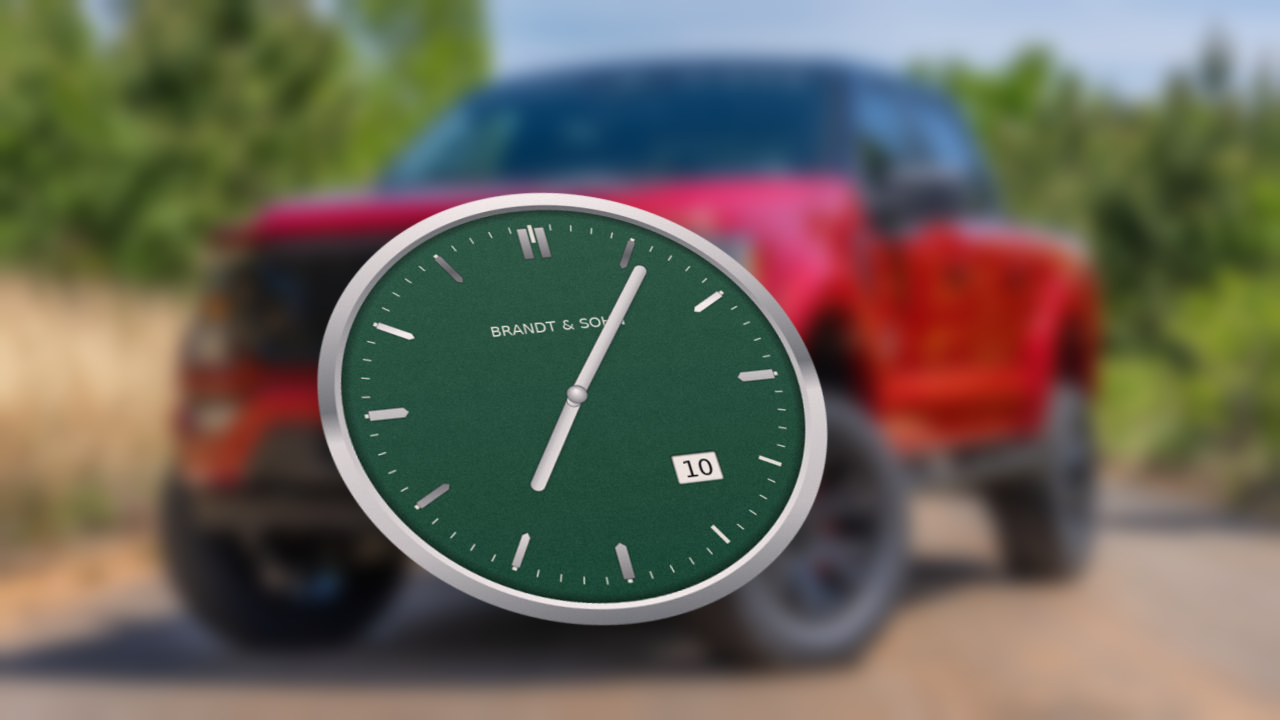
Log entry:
h=7 m=6
